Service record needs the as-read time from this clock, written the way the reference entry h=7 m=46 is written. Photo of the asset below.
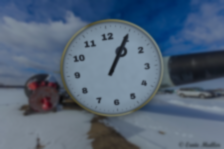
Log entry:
h=1 m=5
